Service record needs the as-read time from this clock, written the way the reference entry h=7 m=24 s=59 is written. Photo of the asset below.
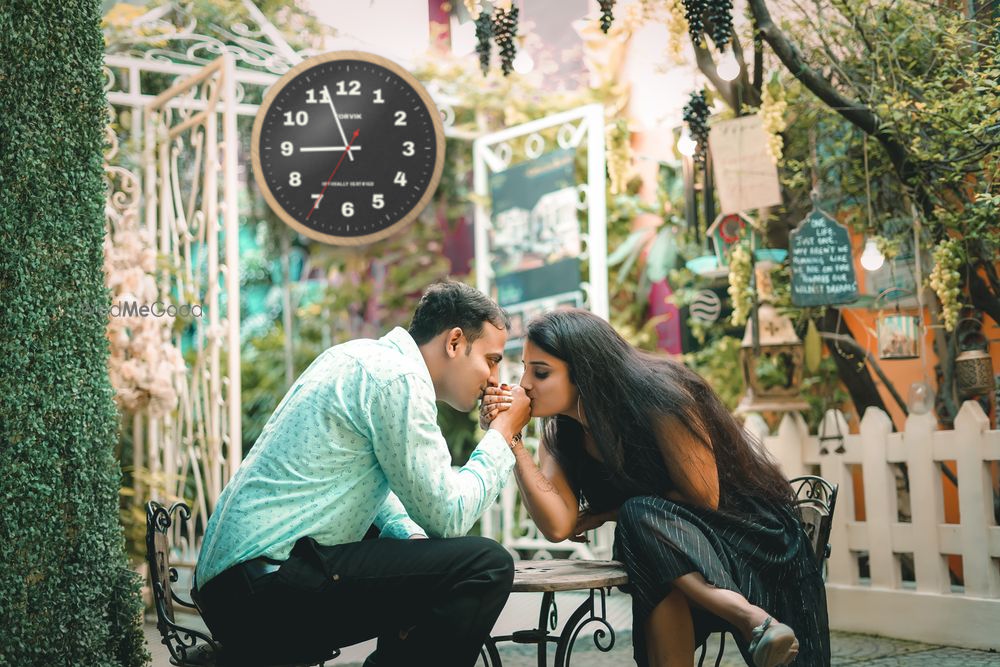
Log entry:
h=8 m=56 s=35
